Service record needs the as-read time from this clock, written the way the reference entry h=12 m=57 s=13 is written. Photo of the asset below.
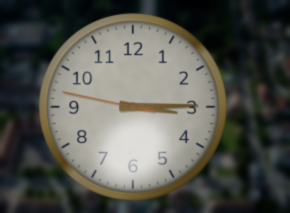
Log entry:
h=3 m=14 s=47
